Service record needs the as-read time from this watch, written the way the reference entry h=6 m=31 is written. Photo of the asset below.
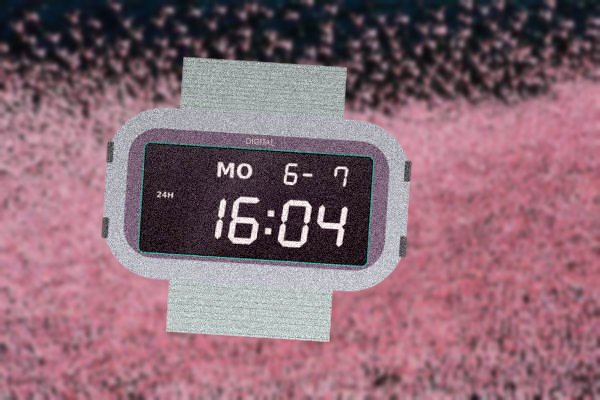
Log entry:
h=16 m=4
